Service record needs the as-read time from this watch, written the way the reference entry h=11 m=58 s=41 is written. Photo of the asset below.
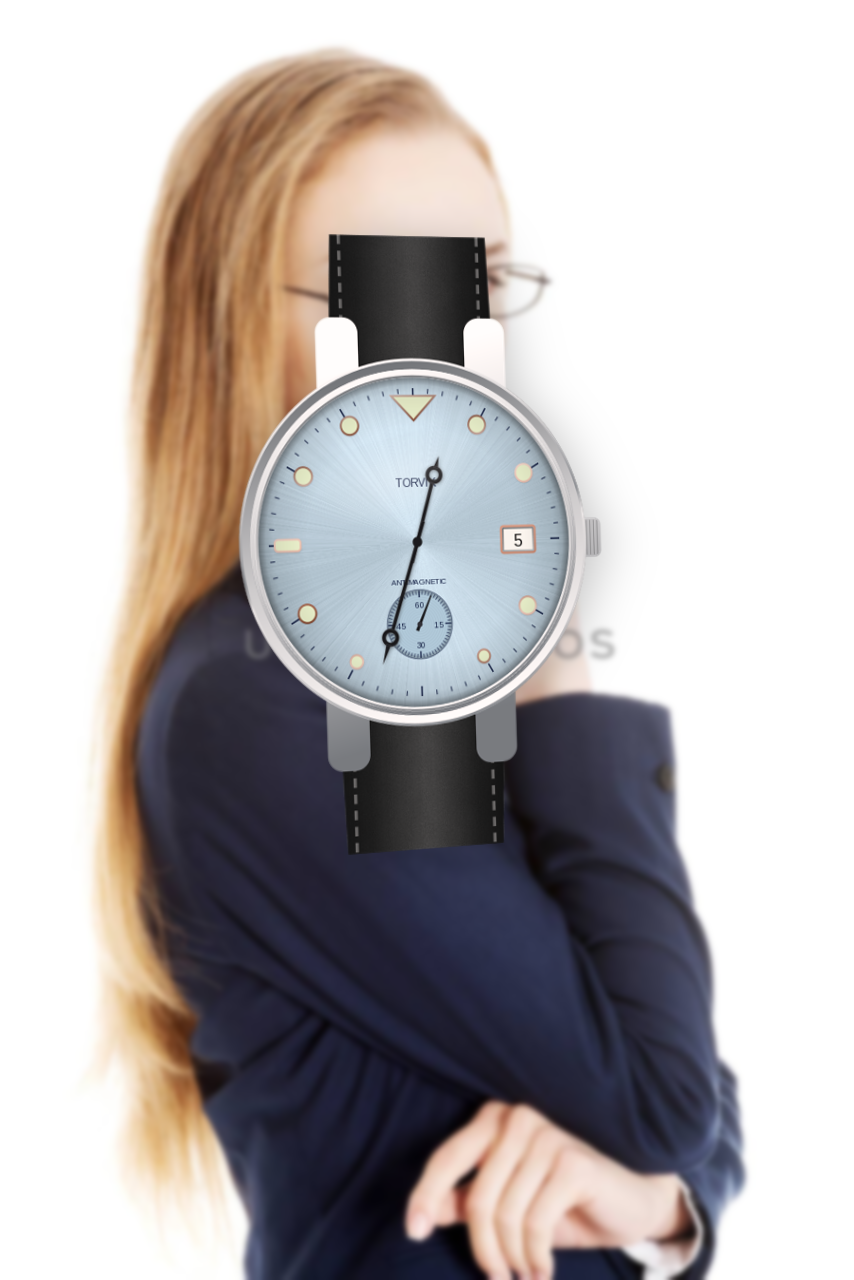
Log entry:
h=12 m=33 s=4
